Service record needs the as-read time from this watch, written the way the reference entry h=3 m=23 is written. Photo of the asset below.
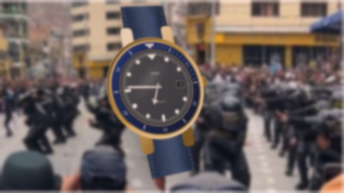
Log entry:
h=6 m=46
